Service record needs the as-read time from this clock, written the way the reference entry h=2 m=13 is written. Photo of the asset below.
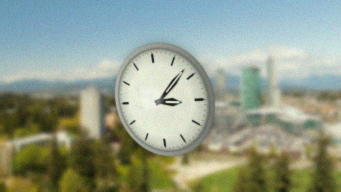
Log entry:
h=3 m=8
